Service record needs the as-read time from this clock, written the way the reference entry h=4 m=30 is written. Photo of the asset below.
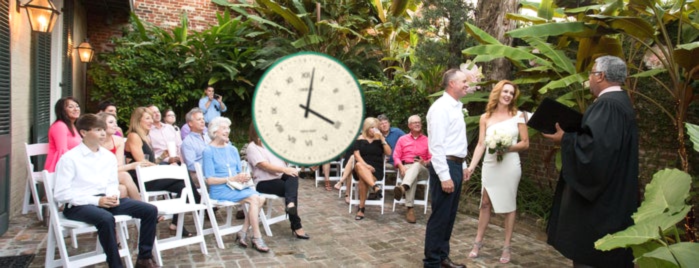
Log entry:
h=4 m=2
